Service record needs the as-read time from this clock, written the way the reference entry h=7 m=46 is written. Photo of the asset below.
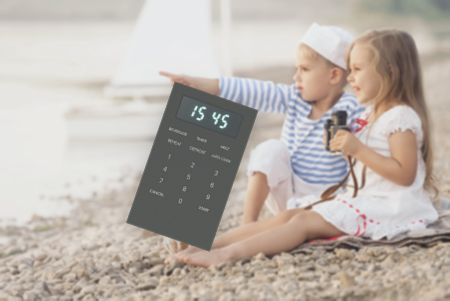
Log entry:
h=15 m=45
